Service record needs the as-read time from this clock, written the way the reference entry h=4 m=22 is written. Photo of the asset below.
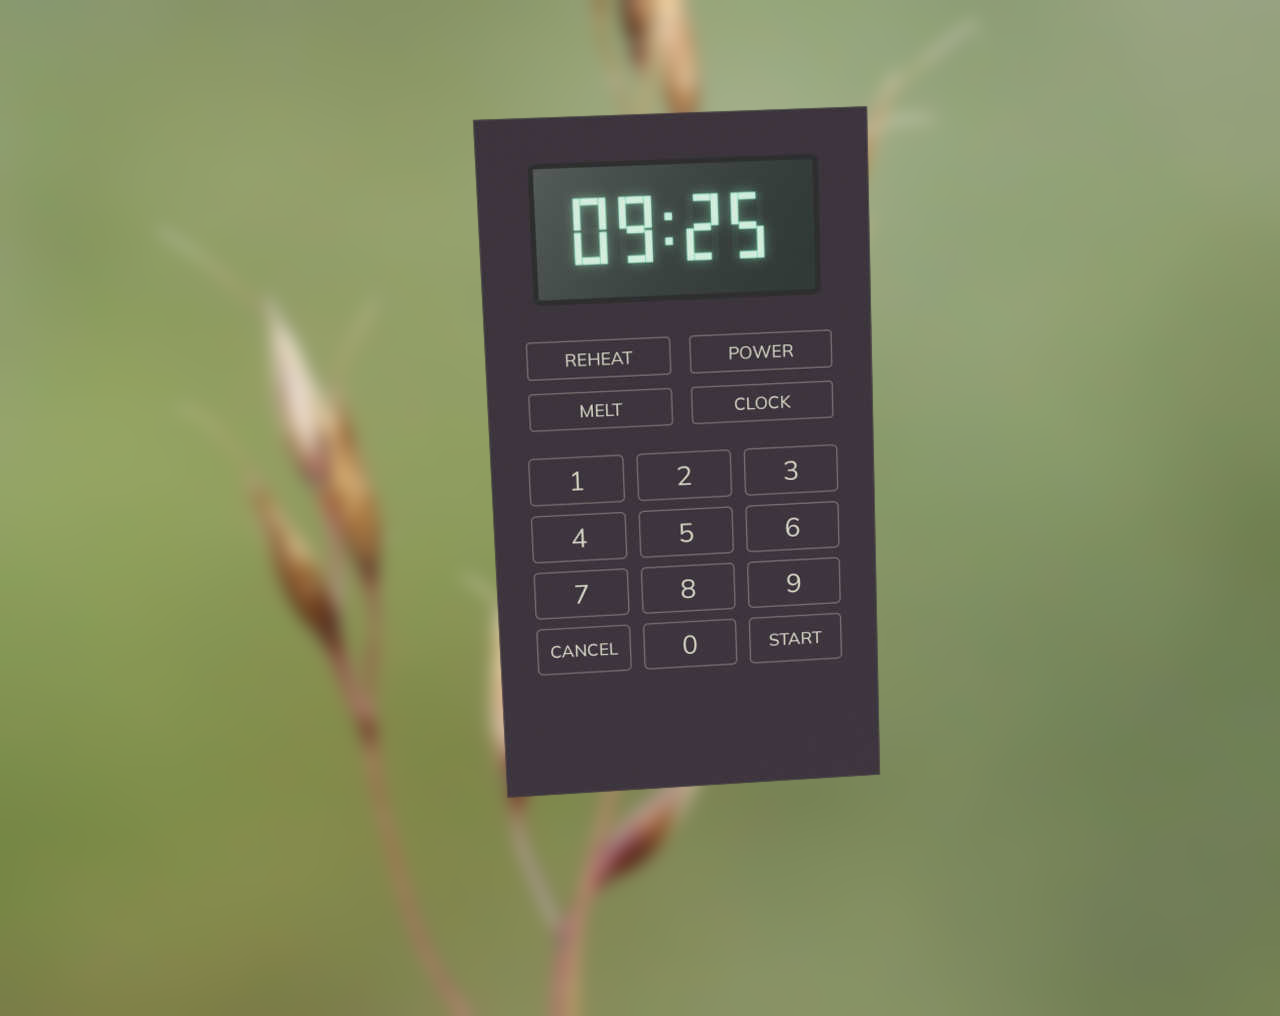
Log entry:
h=9 m=25
